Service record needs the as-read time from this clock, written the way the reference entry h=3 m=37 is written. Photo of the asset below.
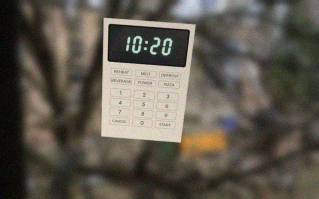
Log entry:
h=10 m=20
